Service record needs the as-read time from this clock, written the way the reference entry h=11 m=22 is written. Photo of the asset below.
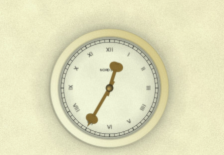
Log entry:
h=12 m=35
